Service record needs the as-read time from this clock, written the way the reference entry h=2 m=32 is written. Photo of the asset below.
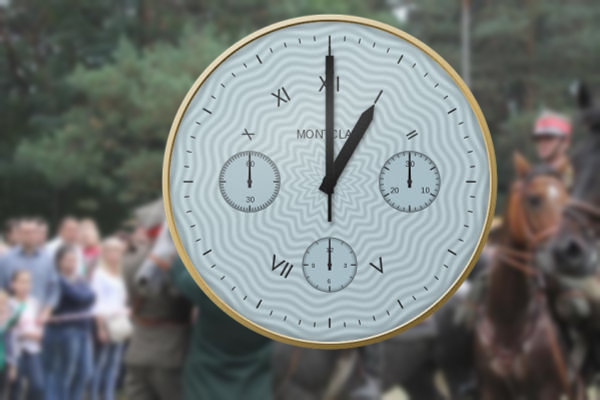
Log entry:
h=1 m=0
